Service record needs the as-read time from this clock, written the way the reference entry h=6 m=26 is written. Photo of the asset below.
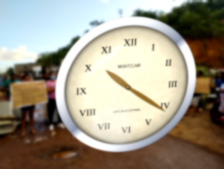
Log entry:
h=10 m=21
